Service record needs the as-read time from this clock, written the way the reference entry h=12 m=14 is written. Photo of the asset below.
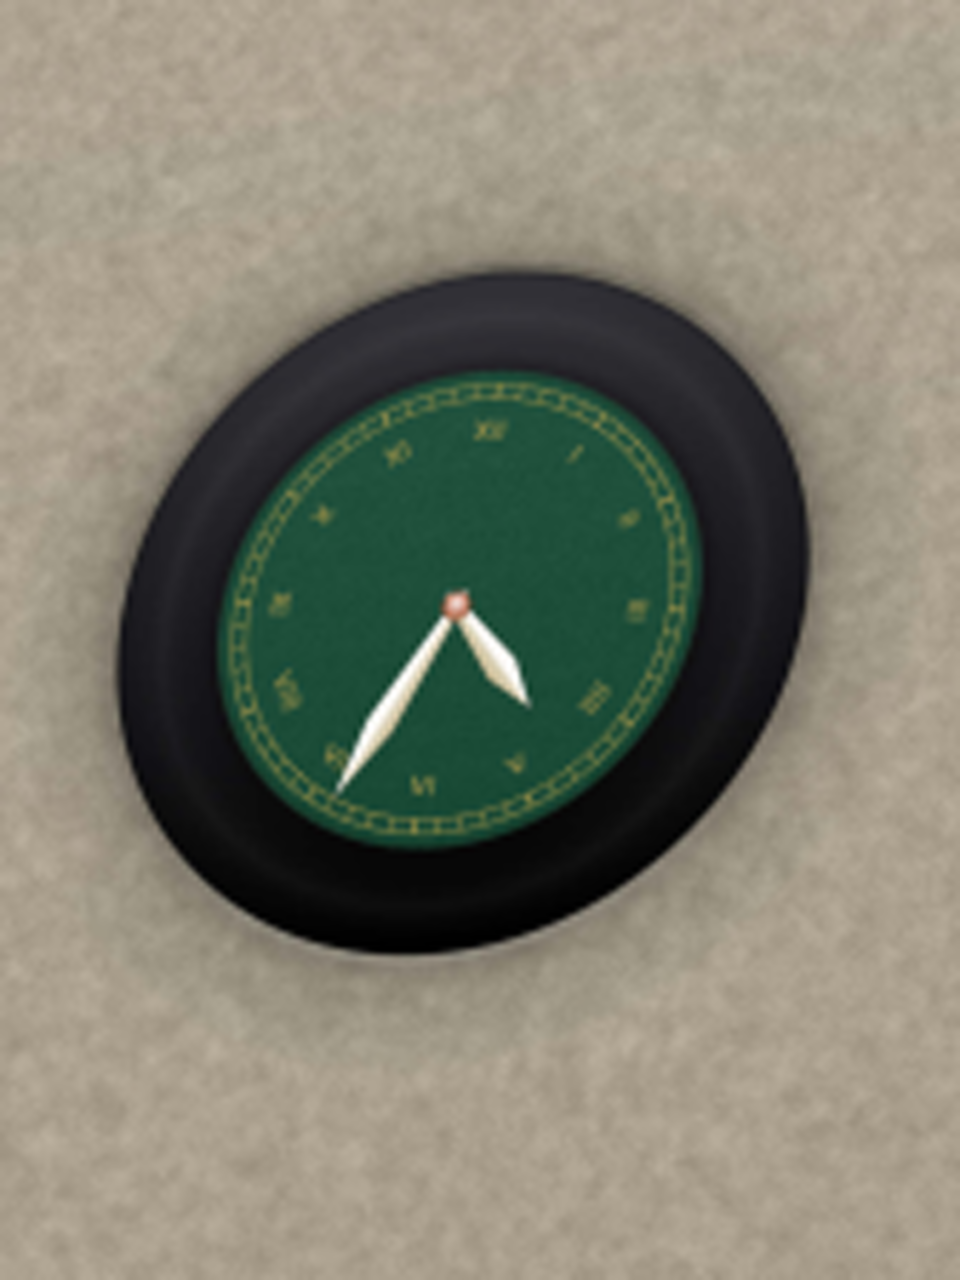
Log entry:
h=4 m=34
